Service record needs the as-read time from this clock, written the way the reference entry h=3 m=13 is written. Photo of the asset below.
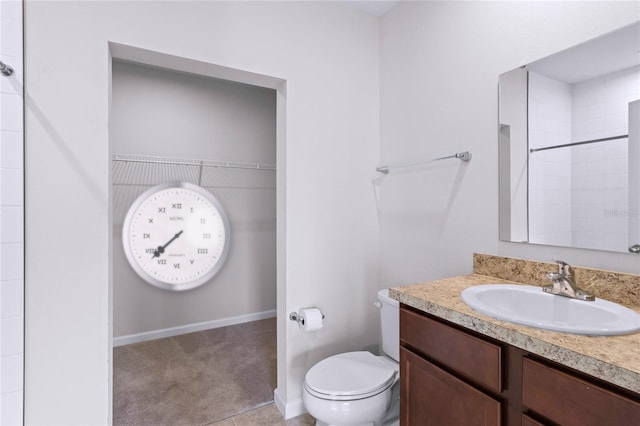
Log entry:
h=7 m=38
